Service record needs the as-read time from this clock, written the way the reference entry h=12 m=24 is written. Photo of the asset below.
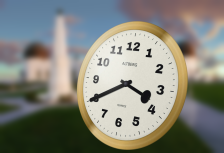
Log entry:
h=3 m=40
